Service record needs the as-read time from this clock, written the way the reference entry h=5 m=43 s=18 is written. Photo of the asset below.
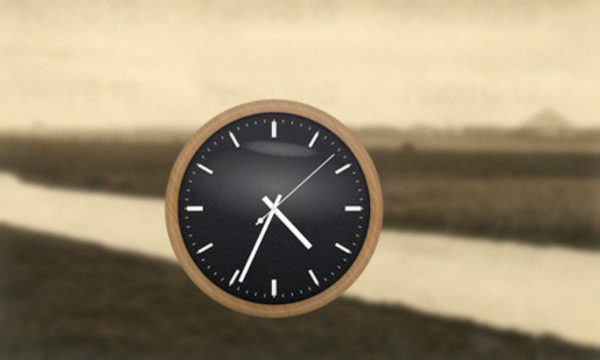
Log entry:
h=4 m=34 s=8
